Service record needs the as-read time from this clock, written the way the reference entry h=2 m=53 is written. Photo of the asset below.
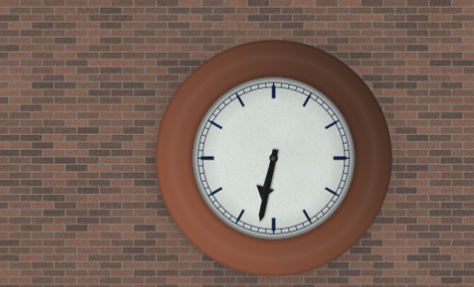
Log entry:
h=6 m=32
